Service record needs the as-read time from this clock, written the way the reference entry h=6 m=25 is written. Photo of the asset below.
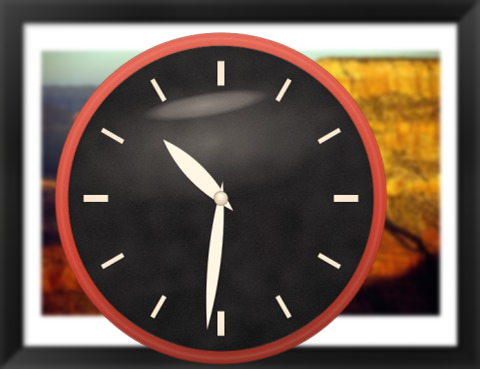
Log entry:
h=10 m=31
